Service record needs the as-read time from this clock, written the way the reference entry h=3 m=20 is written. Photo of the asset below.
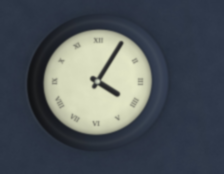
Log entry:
h=4 m=5
